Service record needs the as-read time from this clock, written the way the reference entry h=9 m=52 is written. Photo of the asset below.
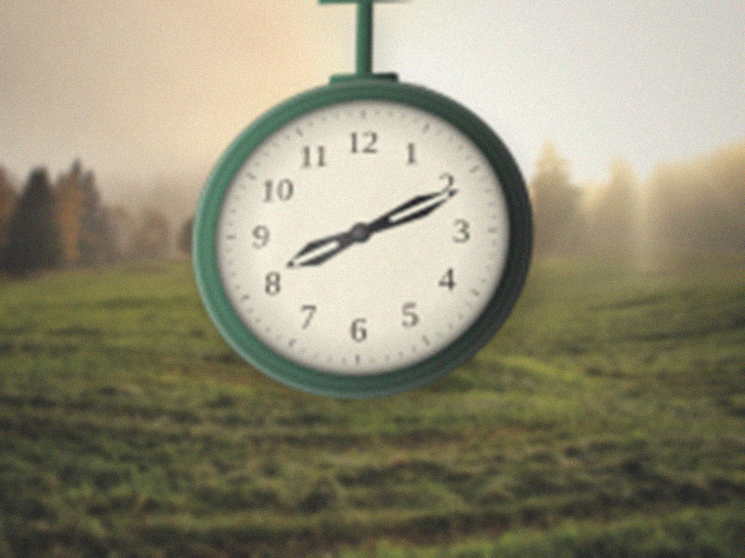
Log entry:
h=8 m=11
